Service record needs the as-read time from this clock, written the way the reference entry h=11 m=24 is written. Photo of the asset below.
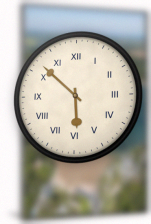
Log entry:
h=5 m=52
